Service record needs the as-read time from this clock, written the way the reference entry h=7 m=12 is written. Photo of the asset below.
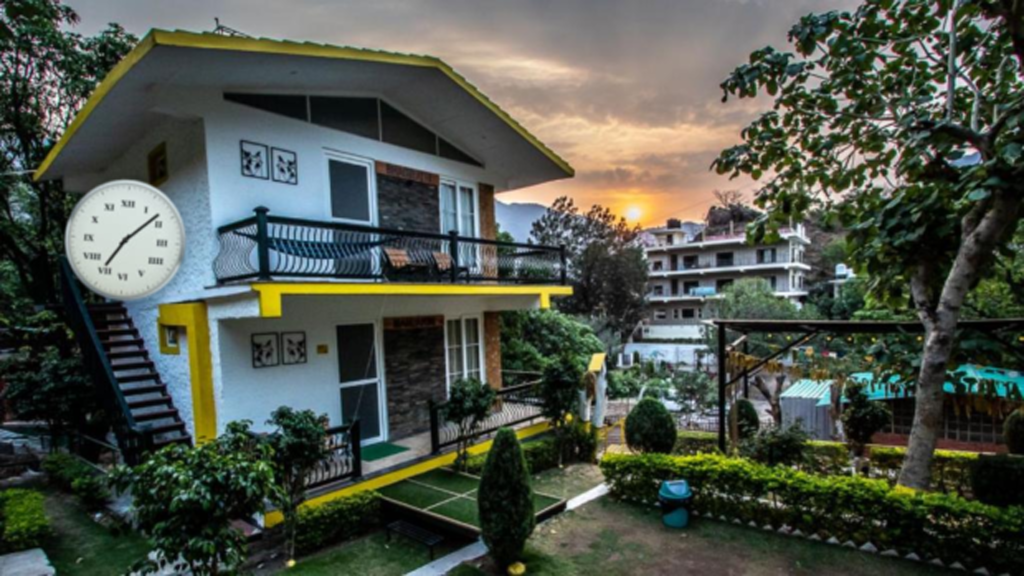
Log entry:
h=7 m=8
